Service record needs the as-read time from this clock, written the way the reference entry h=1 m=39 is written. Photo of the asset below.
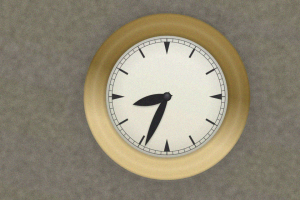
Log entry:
h=8 m=34
